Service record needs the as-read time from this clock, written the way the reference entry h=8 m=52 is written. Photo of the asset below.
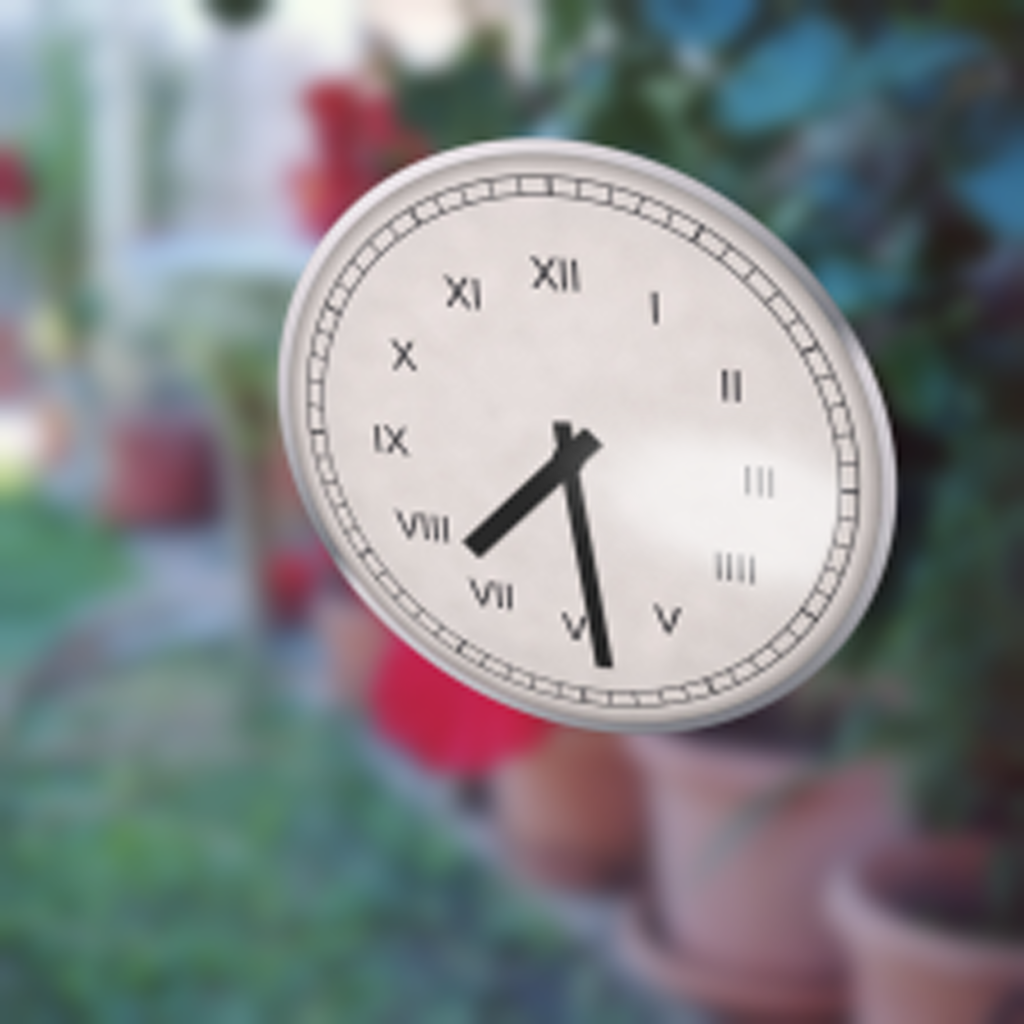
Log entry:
h=7 m=29
